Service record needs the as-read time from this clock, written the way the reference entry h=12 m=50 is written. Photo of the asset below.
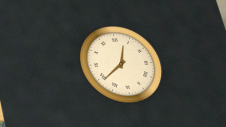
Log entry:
h=12 m=39
